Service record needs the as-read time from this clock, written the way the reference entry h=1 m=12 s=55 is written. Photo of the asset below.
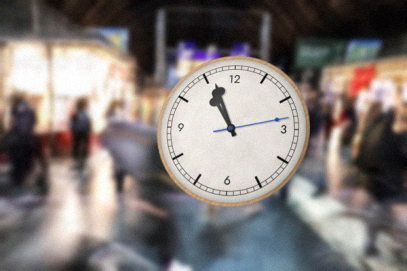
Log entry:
h=10 m=56 s=13
